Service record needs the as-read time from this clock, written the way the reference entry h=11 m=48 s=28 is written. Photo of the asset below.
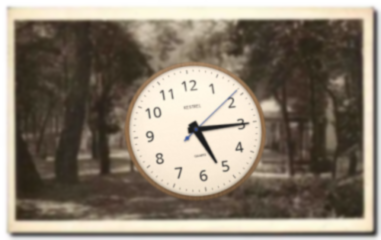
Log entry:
h=5 m=15 s=9
